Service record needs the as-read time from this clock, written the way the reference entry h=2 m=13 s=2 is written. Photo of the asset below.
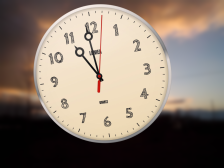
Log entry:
h=10 m=59 s=2
